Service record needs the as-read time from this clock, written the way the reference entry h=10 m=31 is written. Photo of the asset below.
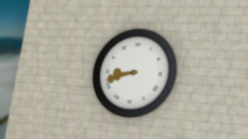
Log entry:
h=8 m=42
